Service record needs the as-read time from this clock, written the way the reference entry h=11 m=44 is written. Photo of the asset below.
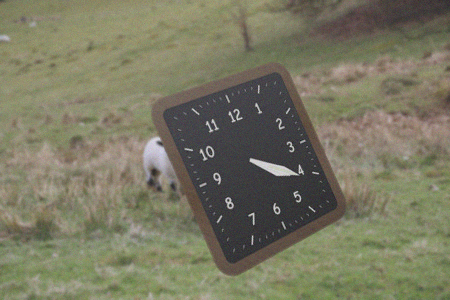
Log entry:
h=4 m=21
